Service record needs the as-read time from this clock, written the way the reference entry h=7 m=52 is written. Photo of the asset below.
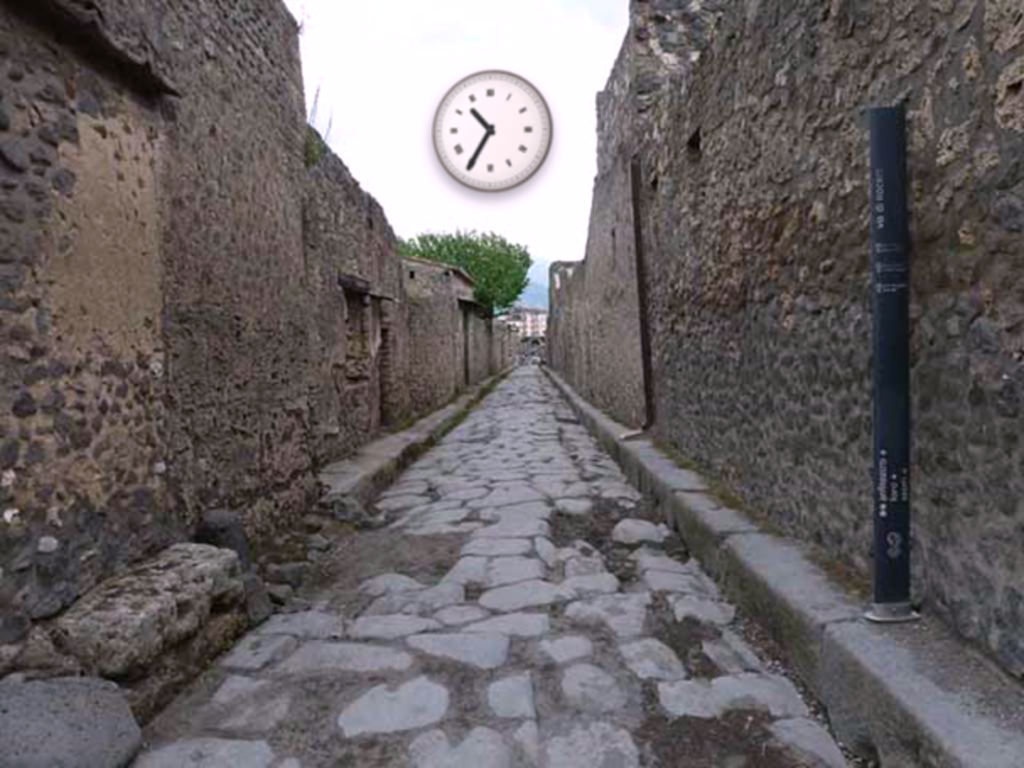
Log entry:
h=10 m=35
